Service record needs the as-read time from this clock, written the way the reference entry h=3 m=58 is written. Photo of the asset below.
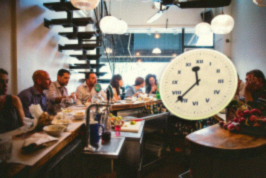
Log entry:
h=11 m=37
